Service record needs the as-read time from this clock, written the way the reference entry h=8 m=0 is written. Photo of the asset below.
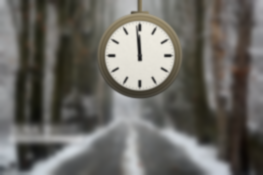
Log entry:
h=11 m=59
